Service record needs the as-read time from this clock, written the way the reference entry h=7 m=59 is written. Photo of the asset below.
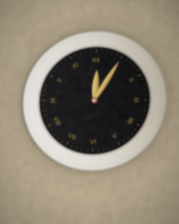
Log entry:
h=12 m=5
